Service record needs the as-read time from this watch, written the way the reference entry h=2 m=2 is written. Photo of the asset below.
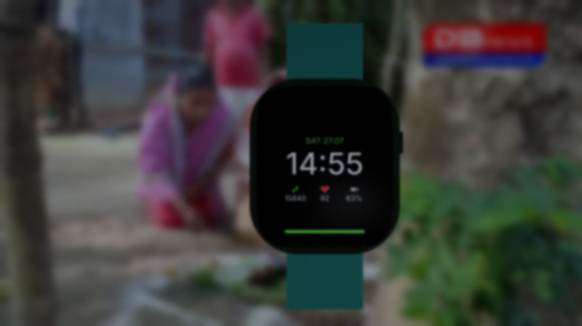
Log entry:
h=14 m=55
